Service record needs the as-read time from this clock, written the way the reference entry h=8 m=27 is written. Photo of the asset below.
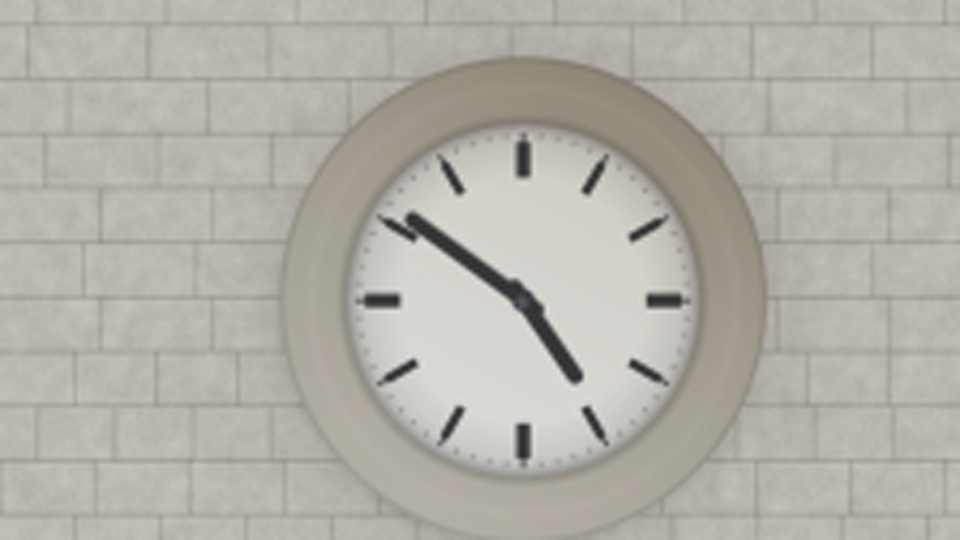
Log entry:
h=4 m=51
